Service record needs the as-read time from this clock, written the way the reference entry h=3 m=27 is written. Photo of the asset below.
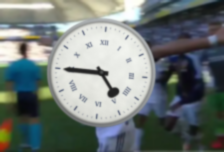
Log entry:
h=4 m=45
